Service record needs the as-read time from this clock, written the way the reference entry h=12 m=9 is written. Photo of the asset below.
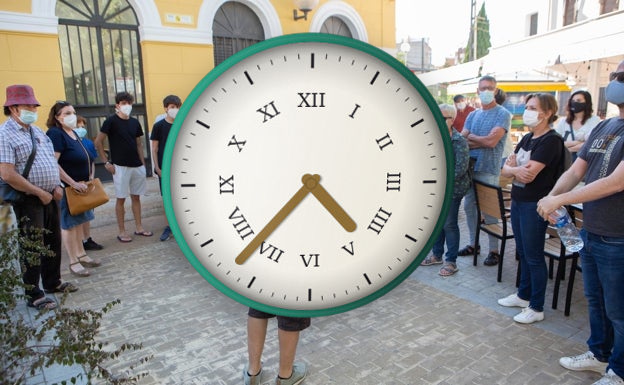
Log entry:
h=4 m=37
